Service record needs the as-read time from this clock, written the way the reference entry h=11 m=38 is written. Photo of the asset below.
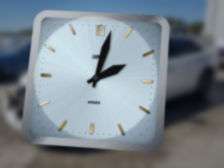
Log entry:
h=2 m=2
